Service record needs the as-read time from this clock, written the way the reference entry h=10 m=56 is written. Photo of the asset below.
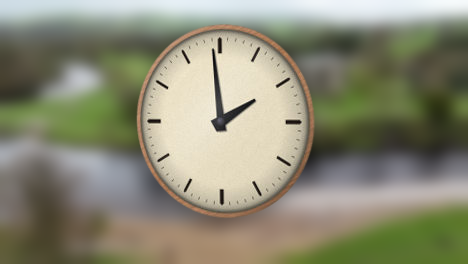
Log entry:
h=1 m=59
